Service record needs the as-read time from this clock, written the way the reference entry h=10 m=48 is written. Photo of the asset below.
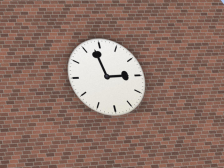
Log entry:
h=2 m=58
